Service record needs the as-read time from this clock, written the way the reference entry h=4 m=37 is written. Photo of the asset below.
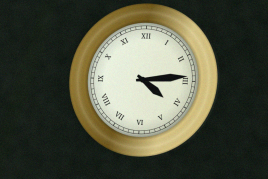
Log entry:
h=4 m=14
